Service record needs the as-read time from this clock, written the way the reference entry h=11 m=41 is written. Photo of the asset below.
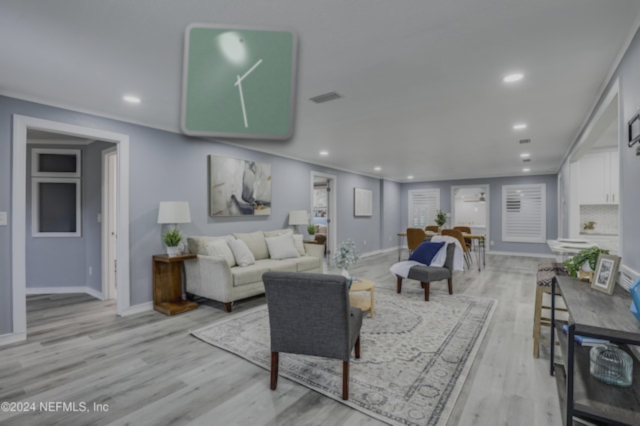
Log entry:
h=1 m=28
